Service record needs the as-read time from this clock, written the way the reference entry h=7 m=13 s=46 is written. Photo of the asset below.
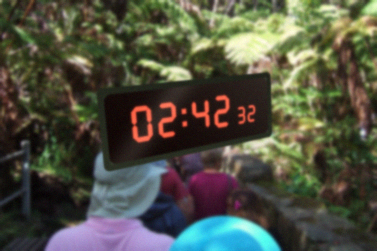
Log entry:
h=2 m=42 s=32
